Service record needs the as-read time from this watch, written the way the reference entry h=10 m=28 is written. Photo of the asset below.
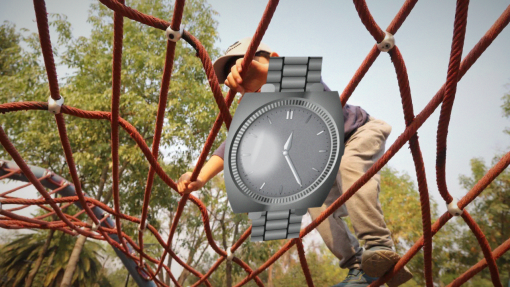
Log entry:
h=12 m=25
